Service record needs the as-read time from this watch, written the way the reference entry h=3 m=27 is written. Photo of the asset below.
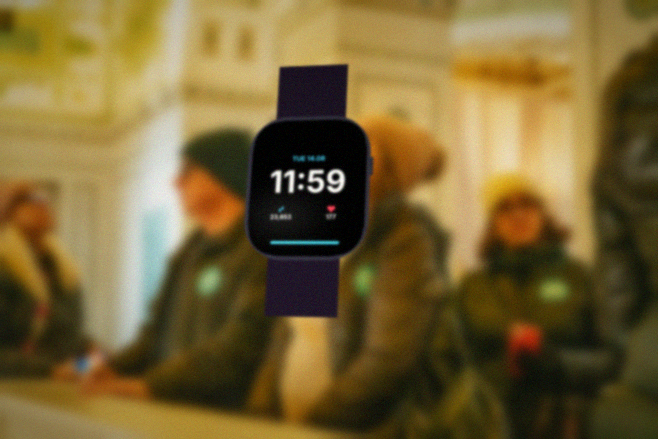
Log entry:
h=11 m=59
